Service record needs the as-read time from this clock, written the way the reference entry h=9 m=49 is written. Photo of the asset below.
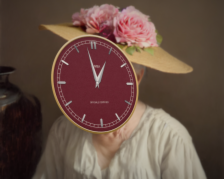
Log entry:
h=12 m=58
